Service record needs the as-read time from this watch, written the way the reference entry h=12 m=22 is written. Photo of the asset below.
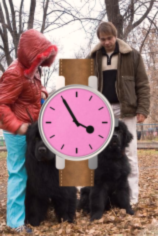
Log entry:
h=3 m=55
